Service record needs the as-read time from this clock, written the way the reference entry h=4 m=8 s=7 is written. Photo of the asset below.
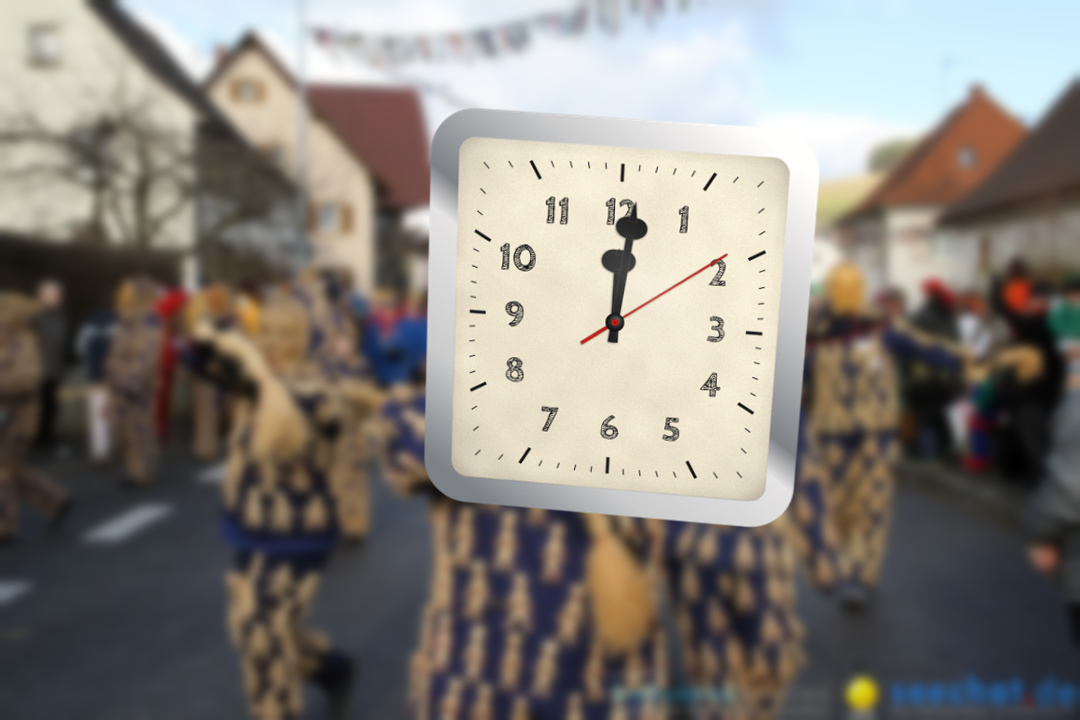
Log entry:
h=12 m=1 s=9
